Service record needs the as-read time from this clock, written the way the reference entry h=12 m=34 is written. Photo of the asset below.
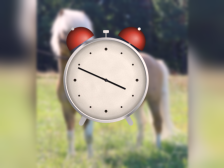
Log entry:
h=3 m=49
